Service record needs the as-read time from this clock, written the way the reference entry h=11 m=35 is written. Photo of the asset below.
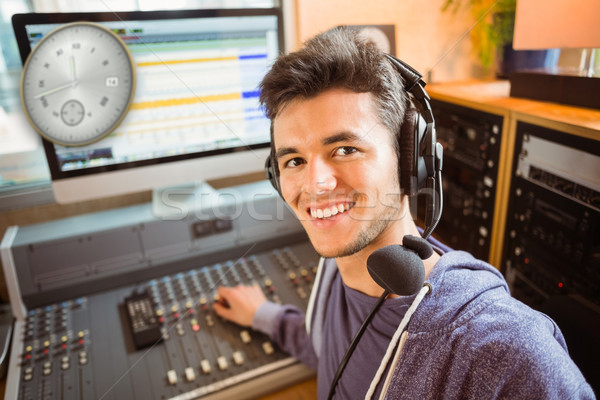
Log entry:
h=11 m=42
